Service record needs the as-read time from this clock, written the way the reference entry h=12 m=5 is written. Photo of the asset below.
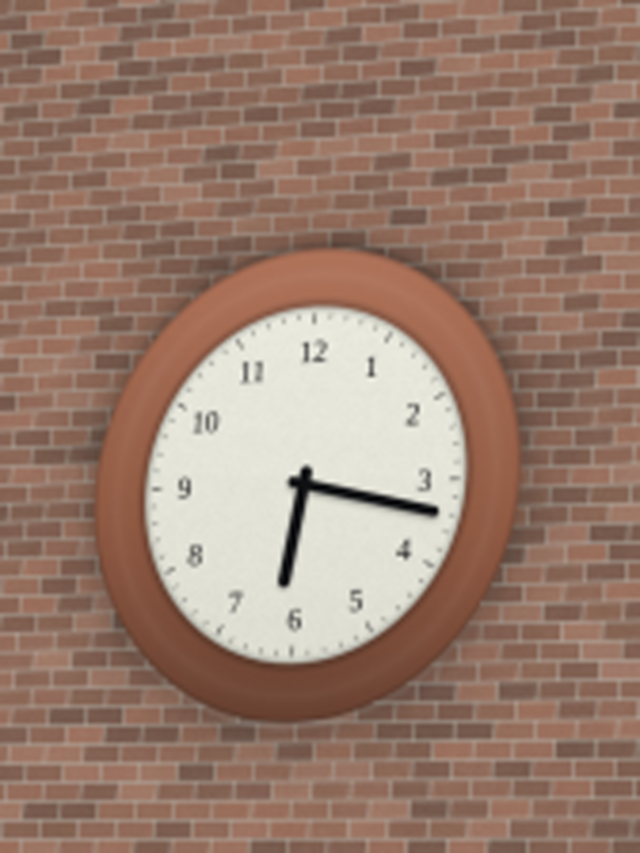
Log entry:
h=6 m=17
